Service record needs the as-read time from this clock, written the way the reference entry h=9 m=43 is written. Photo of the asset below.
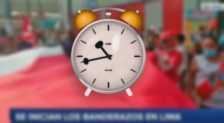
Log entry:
h=10 m=43
